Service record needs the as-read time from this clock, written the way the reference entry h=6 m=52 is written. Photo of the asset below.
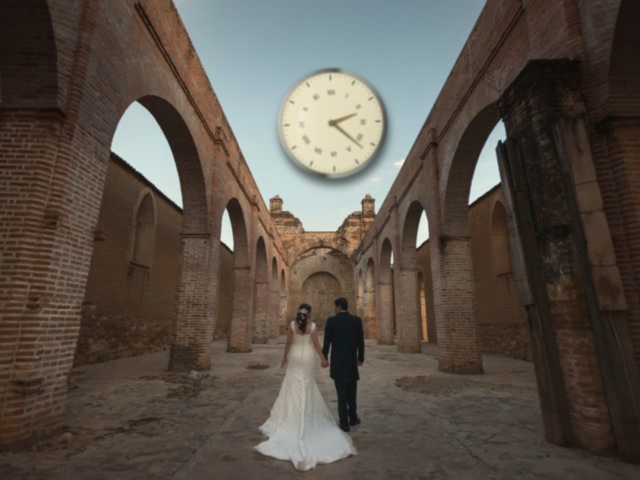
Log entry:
h=2 m=22
